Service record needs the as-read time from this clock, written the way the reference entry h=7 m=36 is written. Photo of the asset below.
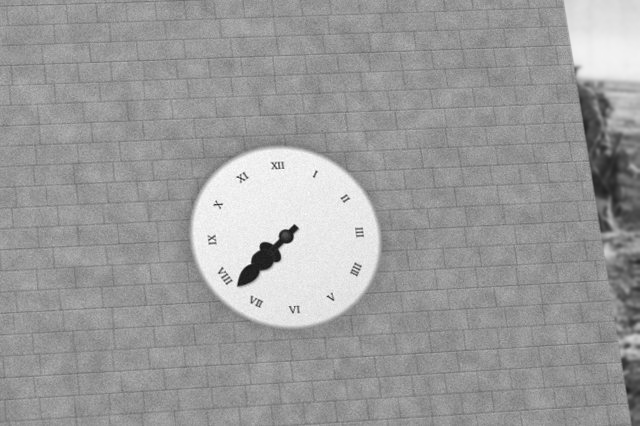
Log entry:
h=7 m=38
